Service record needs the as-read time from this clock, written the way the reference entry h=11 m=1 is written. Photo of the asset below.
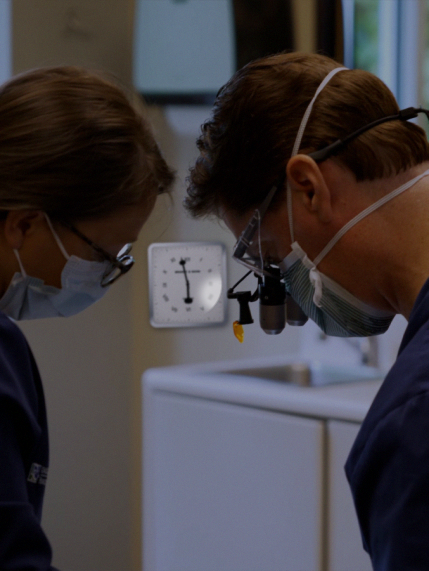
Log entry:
h=5 m=58
